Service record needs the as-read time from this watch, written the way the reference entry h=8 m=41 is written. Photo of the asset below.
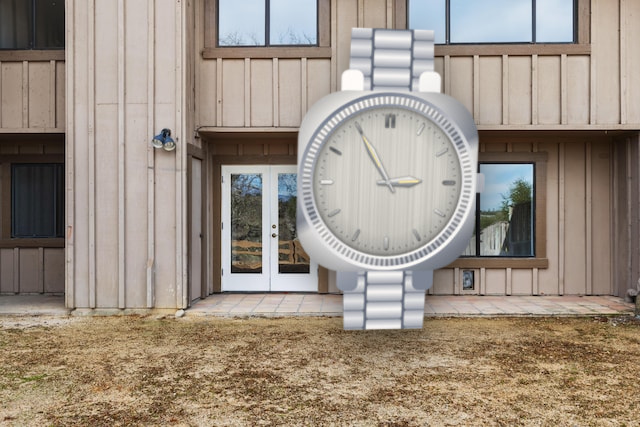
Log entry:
h=2 m=55
